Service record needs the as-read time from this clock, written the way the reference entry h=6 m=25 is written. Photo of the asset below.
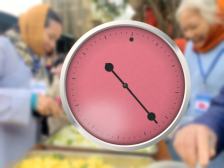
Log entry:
h=10 m=22
